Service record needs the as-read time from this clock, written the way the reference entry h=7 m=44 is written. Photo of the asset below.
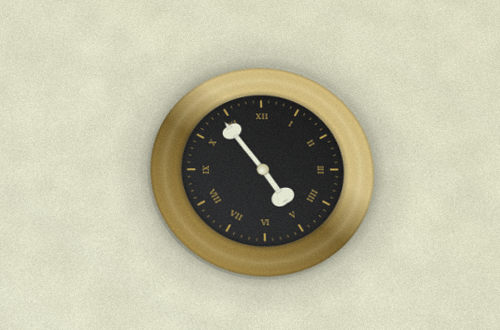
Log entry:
h=4 m=54
